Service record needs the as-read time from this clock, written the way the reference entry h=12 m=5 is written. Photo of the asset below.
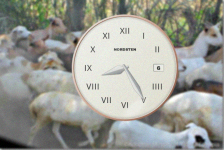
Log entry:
h=8 m=25
